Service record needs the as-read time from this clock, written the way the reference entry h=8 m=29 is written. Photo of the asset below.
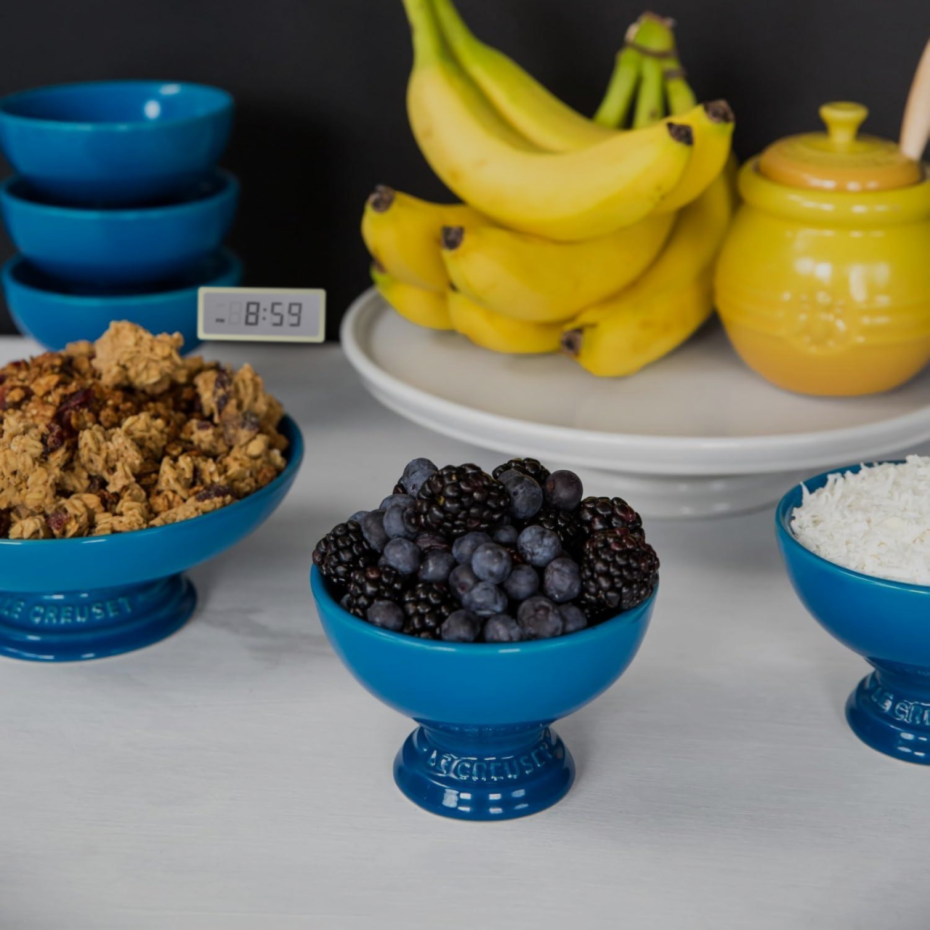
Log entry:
h=8 m=59
